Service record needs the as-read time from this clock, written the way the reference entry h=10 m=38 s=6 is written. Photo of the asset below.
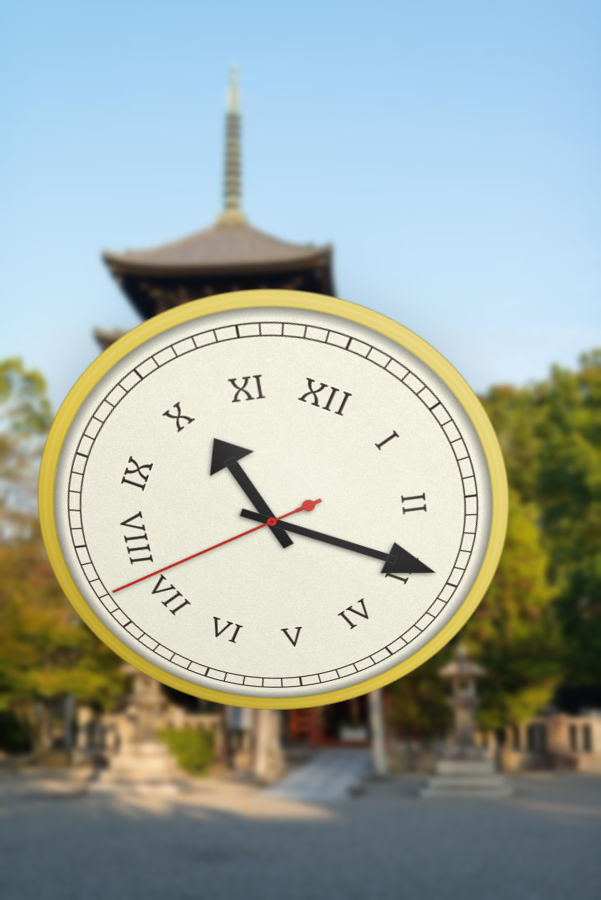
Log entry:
h=10 m=14 s=37
